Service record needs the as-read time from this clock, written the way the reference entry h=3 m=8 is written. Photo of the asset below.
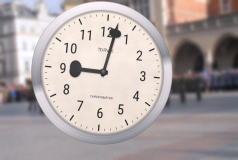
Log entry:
h=9 m=2
